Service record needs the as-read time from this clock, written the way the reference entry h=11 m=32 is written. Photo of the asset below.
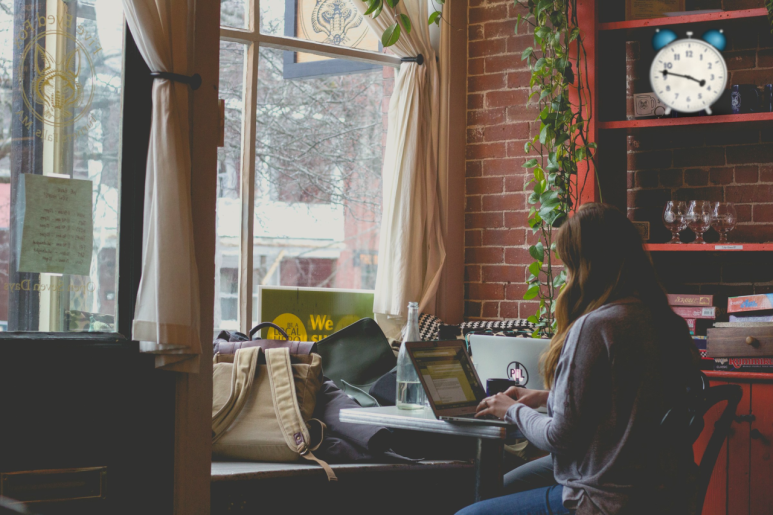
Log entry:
h=3 m=47
